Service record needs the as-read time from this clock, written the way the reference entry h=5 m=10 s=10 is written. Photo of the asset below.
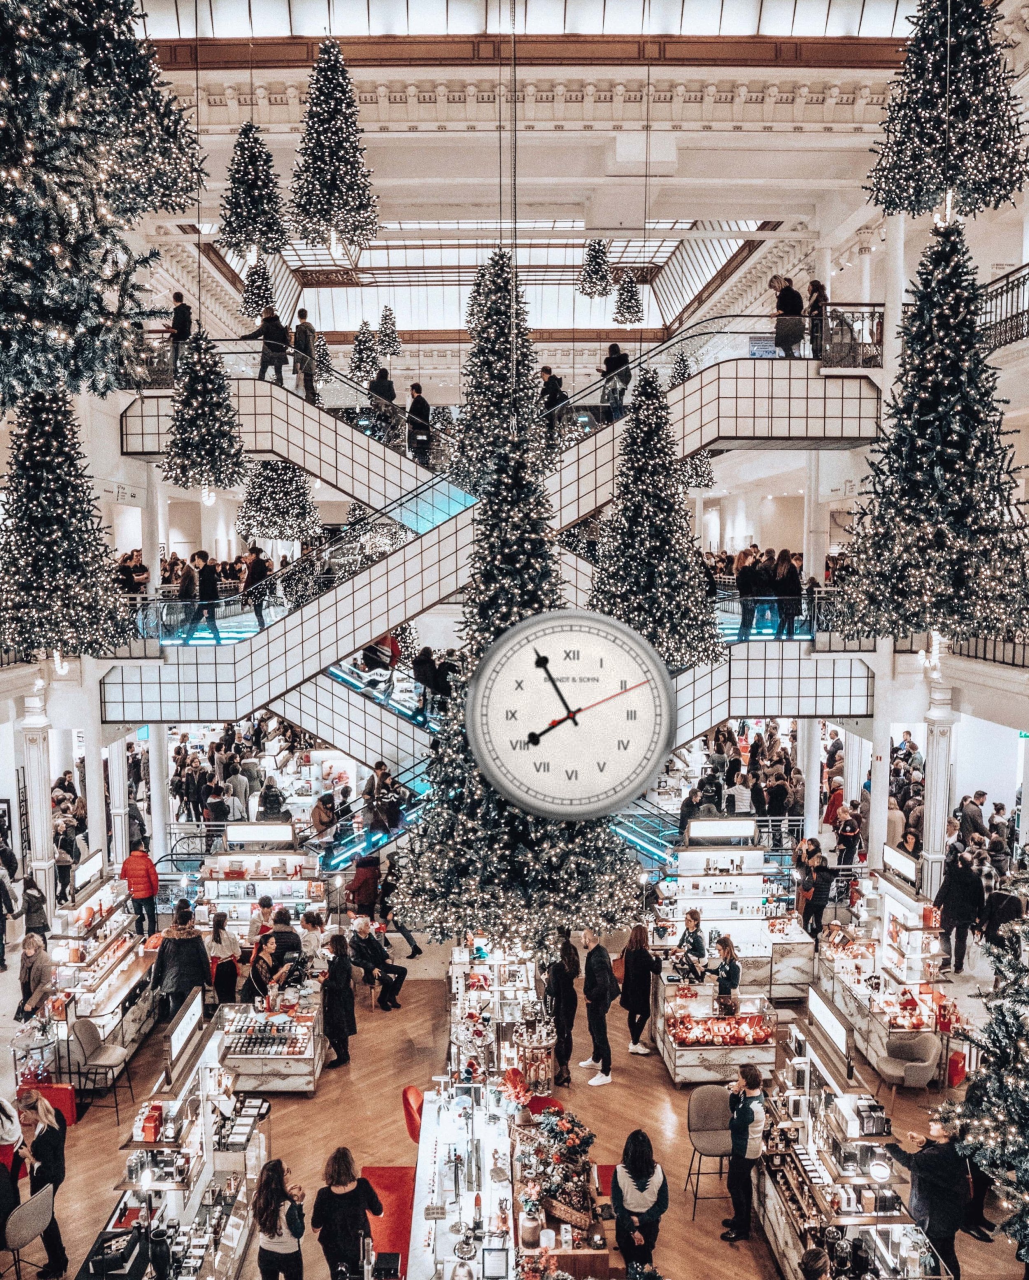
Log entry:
h=7 m=55 s=11
